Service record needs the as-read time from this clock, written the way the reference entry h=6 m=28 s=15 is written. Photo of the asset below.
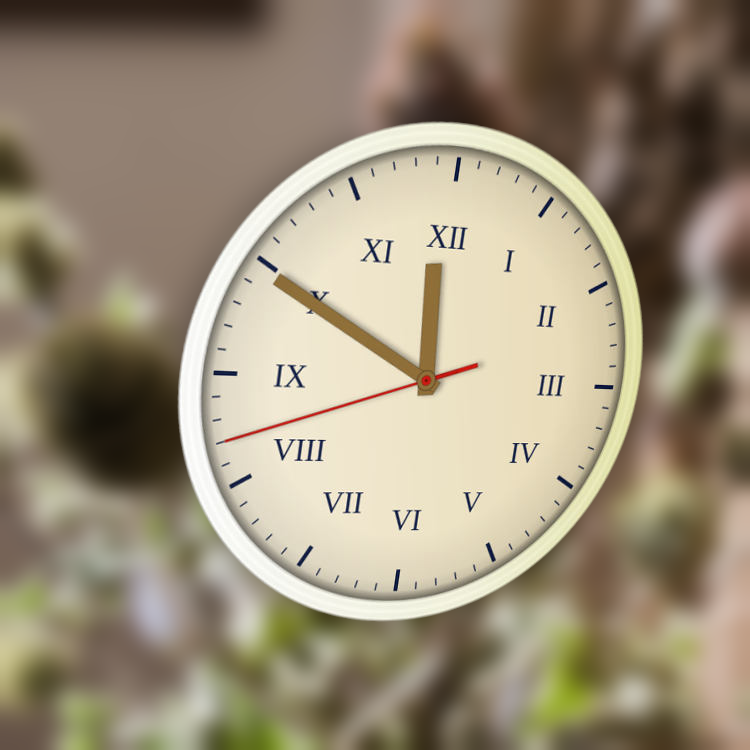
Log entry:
h=11 m=49 s=42
